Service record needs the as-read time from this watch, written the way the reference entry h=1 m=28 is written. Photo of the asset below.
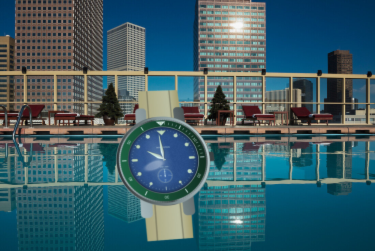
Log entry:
h=9 m=59
